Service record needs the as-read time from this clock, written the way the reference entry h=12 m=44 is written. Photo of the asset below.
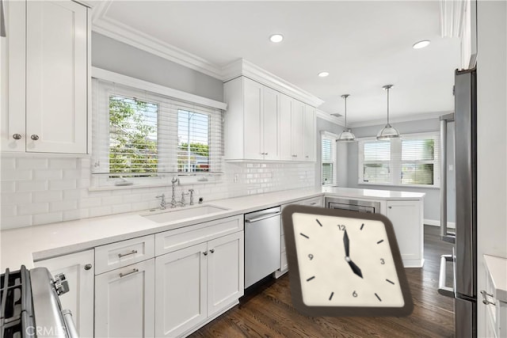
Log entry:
h=5 m=1
